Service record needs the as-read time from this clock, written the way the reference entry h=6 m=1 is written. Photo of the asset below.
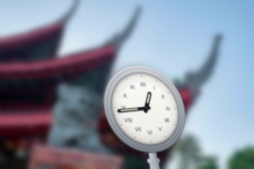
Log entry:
h=12 m=44
